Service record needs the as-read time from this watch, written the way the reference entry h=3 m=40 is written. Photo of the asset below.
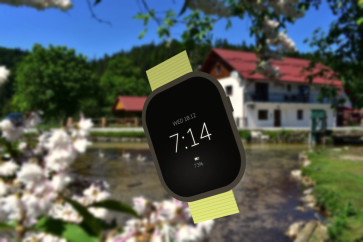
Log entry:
h=7 m=14
